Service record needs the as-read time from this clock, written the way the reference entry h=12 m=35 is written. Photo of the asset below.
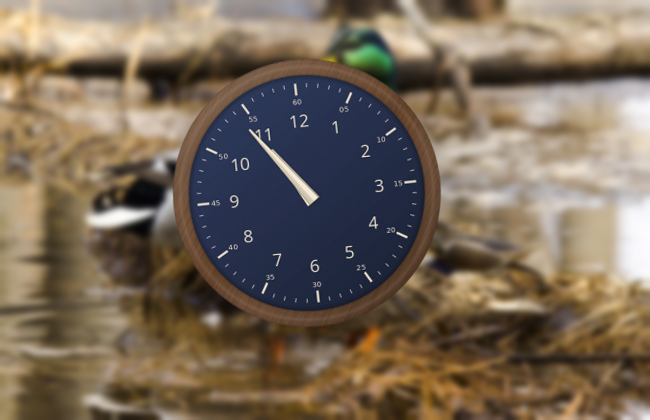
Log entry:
h=10 m=54
